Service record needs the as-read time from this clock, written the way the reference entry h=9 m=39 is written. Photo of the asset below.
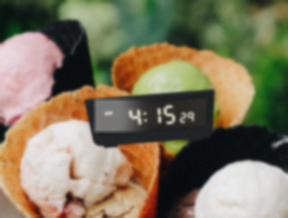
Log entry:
h=4 m=15
